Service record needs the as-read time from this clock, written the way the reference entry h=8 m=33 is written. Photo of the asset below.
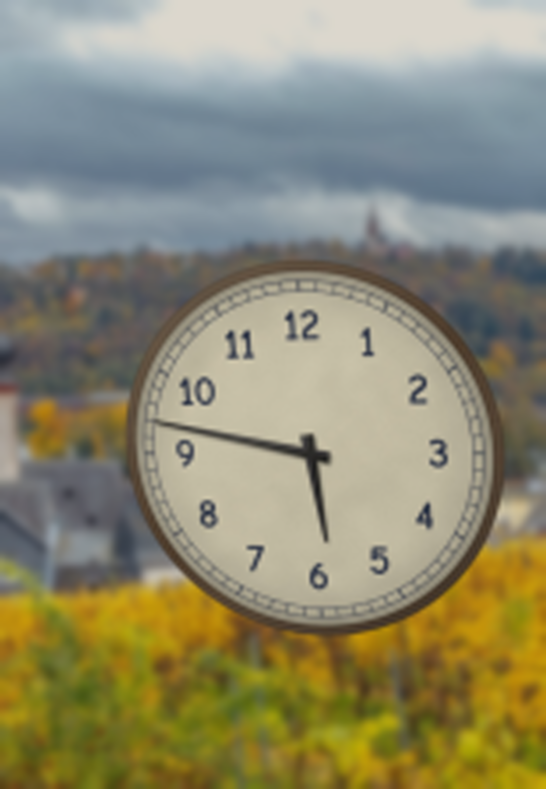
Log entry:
h=5 m=47
